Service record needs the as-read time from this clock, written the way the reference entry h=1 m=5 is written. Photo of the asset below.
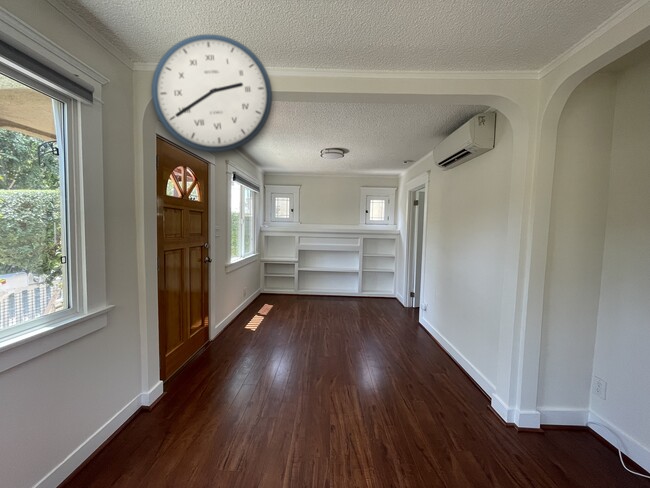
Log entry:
h=2 m=40
